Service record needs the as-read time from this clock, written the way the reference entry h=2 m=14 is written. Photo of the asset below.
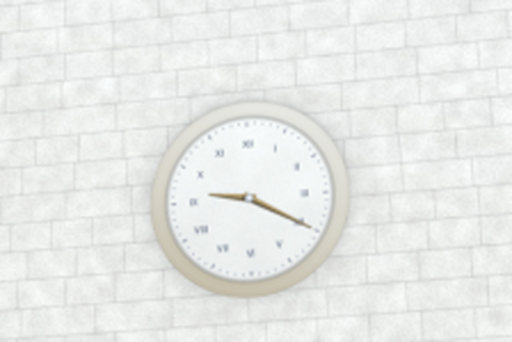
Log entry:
h=9 m=20
